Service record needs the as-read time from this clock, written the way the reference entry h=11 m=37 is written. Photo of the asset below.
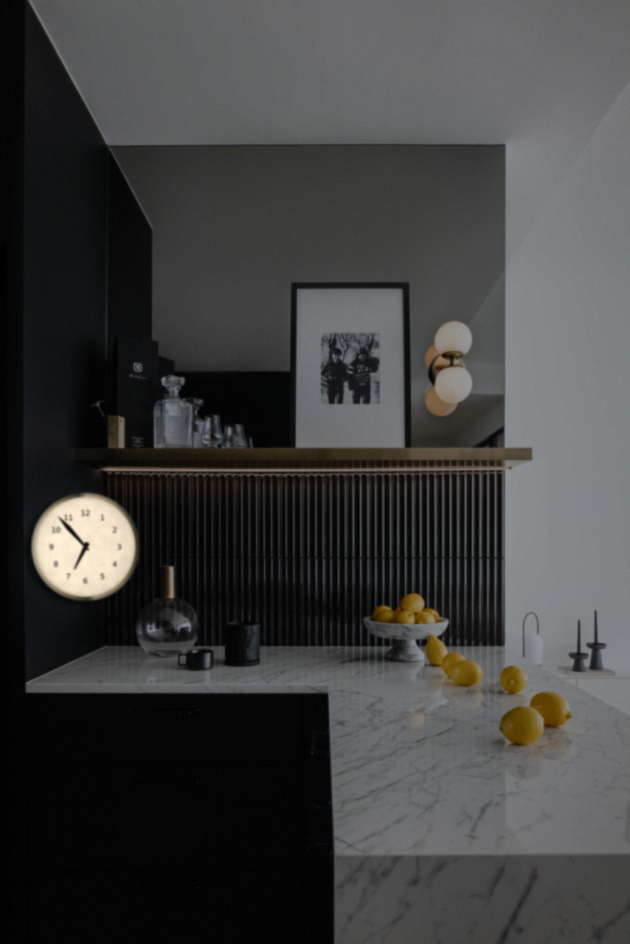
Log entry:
h=6 m=53
